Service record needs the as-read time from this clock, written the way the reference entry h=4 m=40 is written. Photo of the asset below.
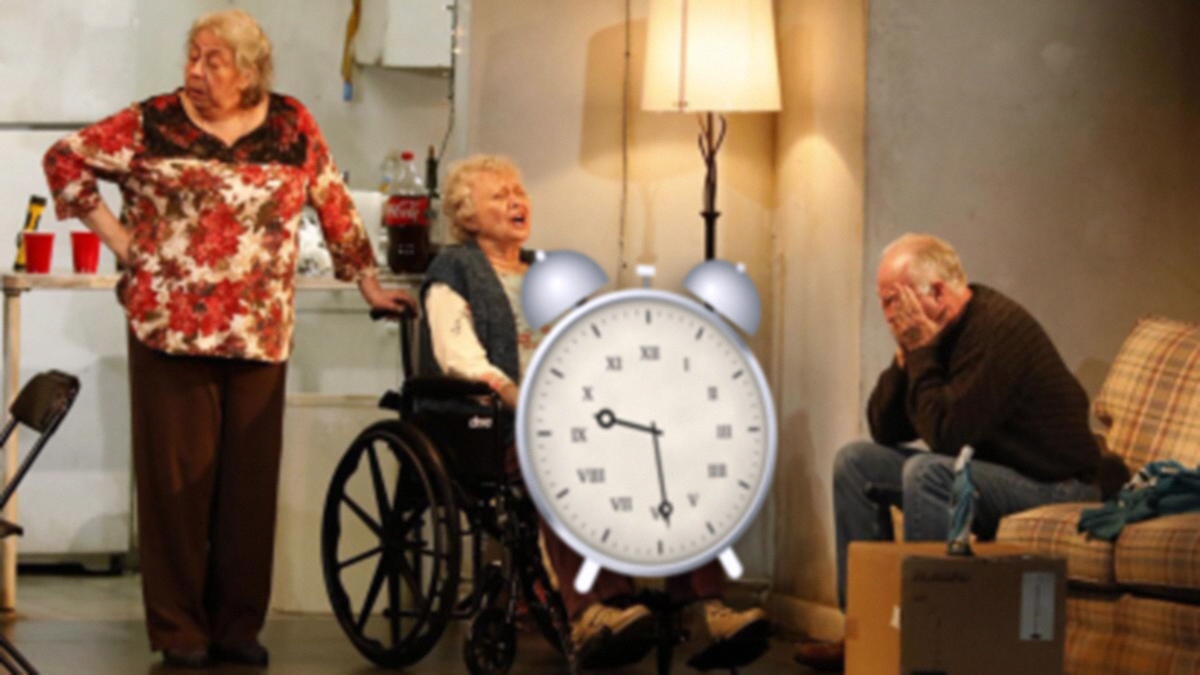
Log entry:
h=9 m=29
